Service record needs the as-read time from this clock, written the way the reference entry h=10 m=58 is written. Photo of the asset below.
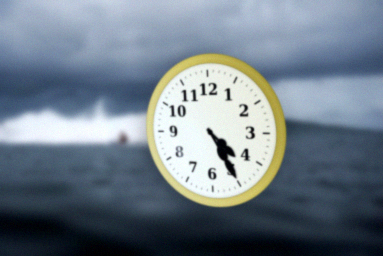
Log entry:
h=4 m=25
